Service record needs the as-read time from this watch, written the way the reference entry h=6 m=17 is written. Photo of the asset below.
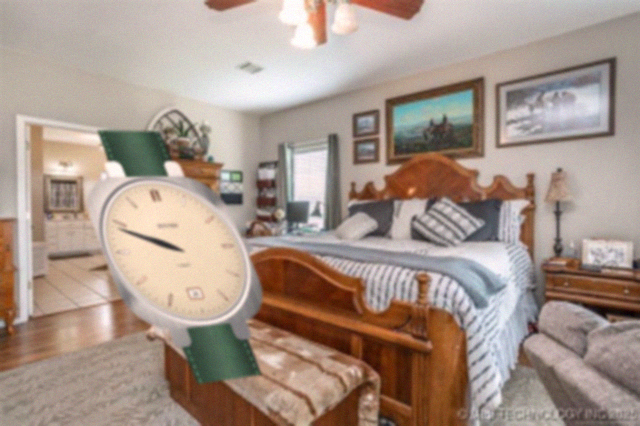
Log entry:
h=9 m=49
